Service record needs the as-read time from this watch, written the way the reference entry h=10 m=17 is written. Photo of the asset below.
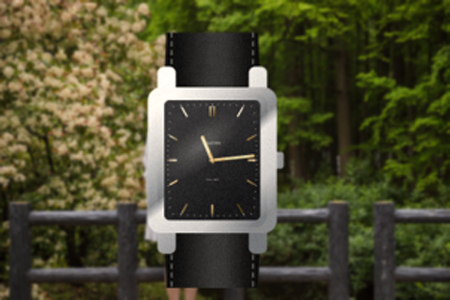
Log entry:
h=11 m=14
